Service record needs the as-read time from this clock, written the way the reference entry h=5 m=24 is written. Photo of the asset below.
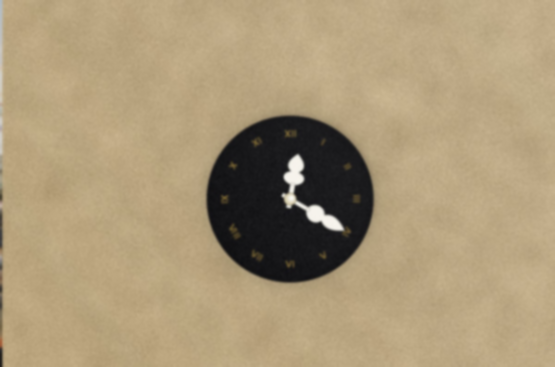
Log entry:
h=12 m=20
